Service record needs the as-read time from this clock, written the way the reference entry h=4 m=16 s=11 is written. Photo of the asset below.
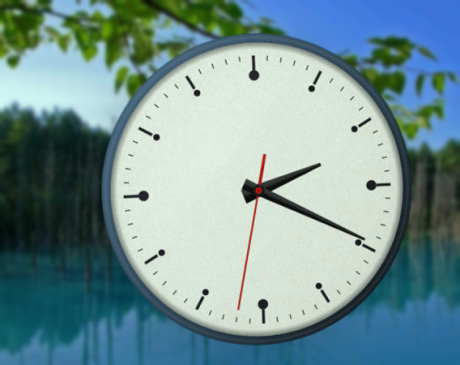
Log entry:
h=2 m=19 s=32
